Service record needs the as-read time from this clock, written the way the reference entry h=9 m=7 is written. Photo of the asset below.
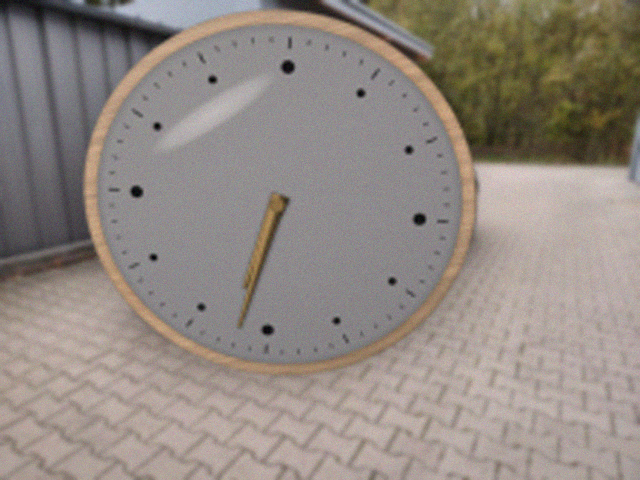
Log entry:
h=6 m=32
